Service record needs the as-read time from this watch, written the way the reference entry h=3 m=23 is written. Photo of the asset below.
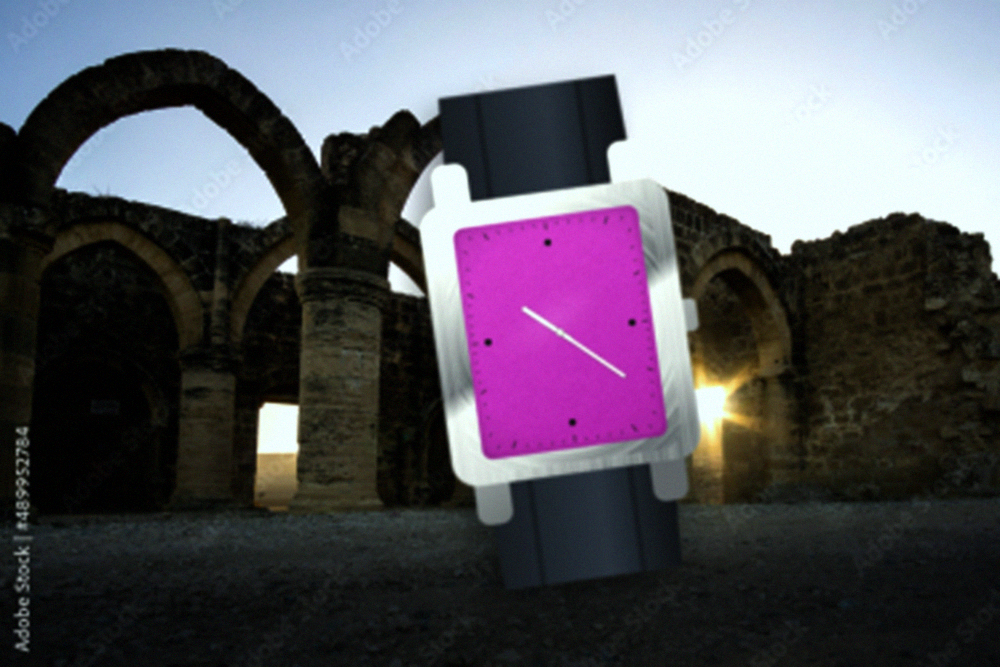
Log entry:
h=10 m=22
